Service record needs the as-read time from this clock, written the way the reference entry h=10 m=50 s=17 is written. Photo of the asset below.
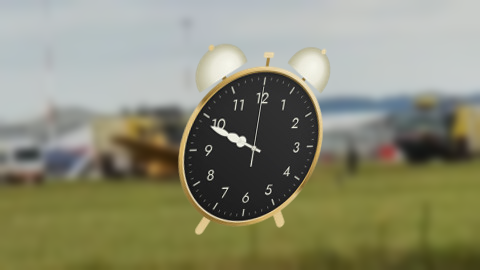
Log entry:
h=9 m=49 s=0
